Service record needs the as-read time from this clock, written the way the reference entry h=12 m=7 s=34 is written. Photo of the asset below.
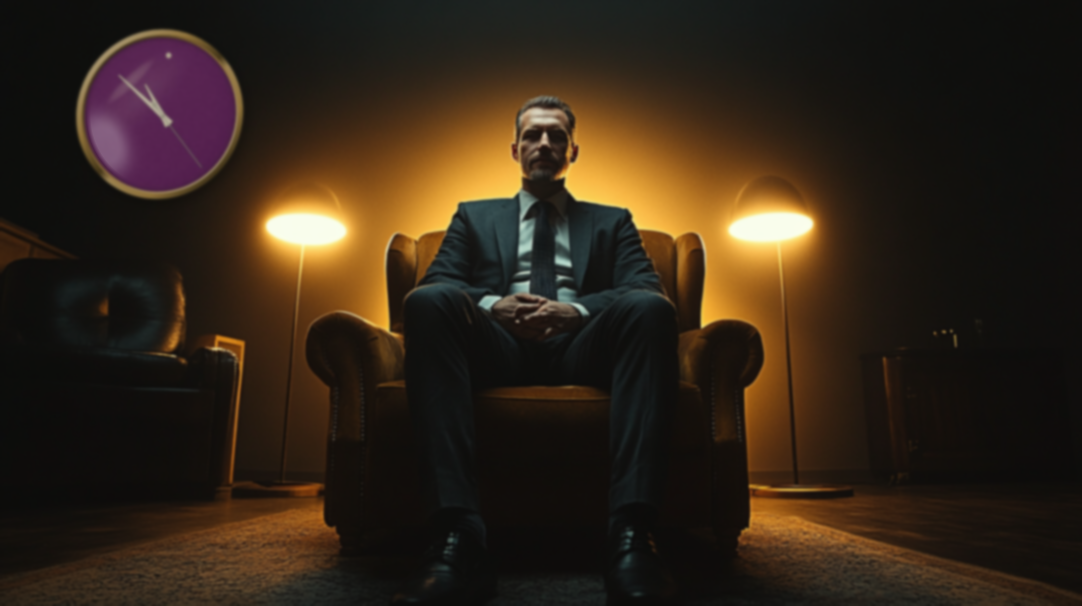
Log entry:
h=10 m=51 s=23
